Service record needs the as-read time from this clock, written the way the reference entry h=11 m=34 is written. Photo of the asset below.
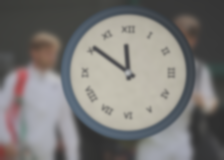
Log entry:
h=11 m=51
